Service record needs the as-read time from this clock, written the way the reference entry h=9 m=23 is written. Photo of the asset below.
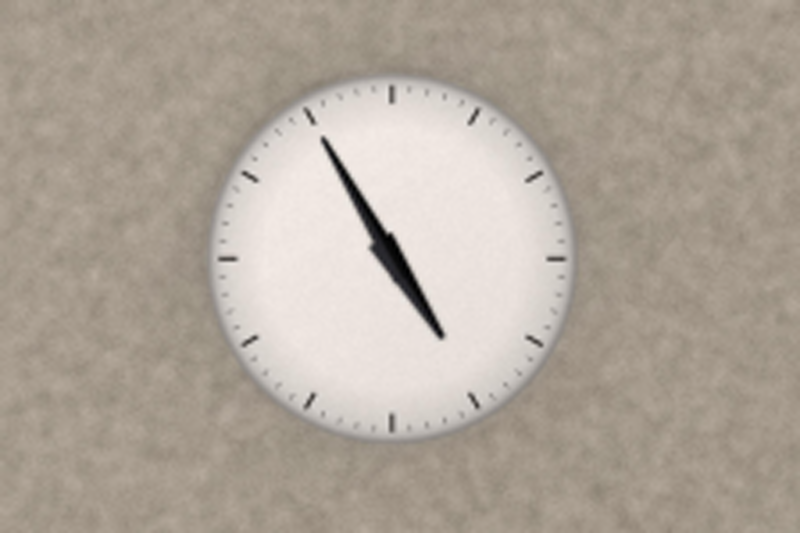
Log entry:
h=4 m=55
